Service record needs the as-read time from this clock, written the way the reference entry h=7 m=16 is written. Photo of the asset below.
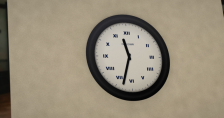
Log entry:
h=11 m=33
